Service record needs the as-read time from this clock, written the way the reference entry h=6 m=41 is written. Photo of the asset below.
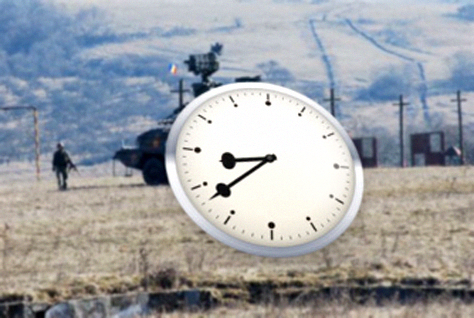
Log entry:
h=8 m=38
